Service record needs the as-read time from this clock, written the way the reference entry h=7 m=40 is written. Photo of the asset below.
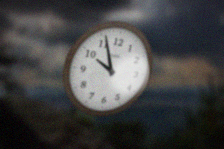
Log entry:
h=9 m=56
